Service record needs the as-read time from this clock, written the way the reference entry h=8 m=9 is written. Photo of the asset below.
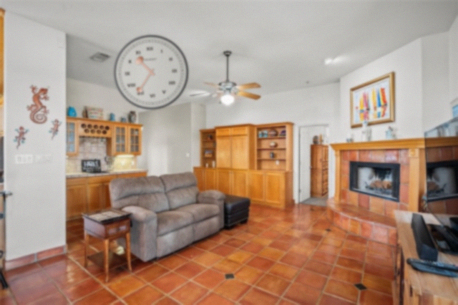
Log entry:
h=10 m=36
